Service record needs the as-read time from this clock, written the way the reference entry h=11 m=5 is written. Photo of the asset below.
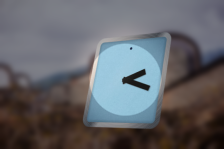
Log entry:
h=2 m=18
